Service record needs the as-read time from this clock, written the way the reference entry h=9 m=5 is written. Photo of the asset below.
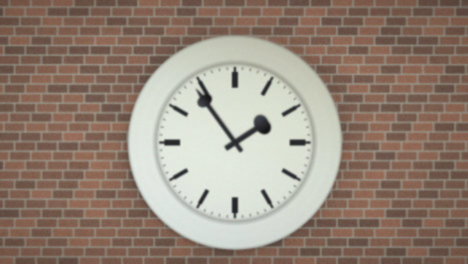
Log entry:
h=1 m=54
